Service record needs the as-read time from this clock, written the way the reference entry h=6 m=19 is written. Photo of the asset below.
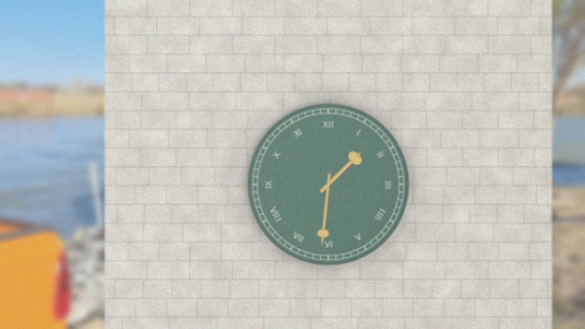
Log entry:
h=1 m=31
